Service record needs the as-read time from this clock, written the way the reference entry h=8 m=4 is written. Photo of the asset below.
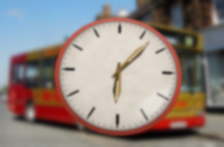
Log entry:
h=6 m=7
